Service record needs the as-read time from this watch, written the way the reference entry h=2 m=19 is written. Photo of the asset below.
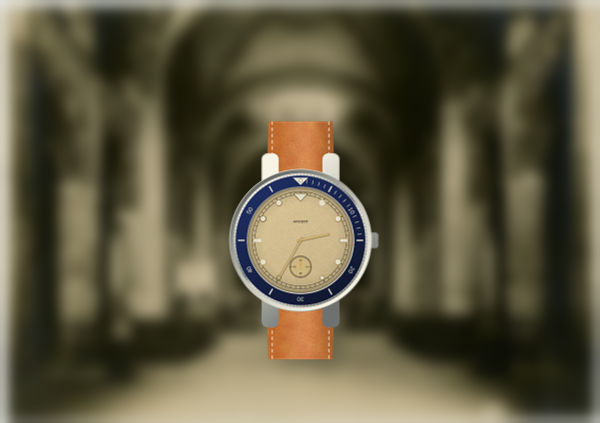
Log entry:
h=2 m=35
